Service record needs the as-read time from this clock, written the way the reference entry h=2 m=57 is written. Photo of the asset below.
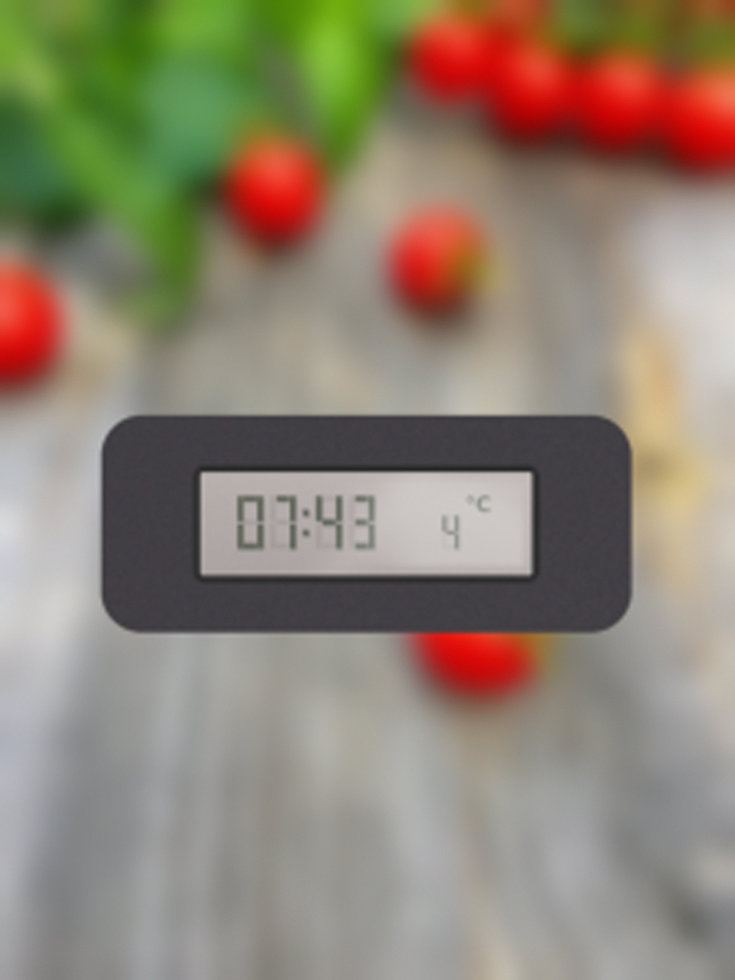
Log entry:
h=7 m=43
